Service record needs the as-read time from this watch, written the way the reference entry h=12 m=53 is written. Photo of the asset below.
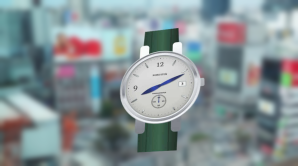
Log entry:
h=8 m=11
